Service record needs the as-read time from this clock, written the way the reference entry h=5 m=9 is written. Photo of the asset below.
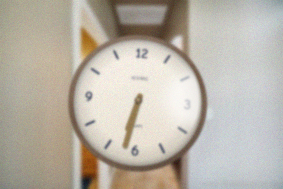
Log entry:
h=6 m=32
